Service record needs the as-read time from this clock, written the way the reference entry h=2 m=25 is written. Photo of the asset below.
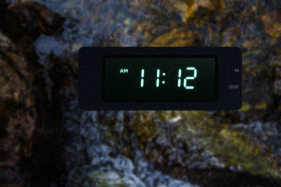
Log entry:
h=11 m=12
